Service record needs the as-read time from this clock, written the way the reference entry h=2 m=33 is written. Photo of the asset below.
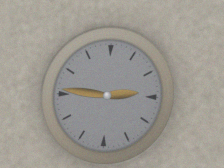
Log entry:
h=2 m=46
